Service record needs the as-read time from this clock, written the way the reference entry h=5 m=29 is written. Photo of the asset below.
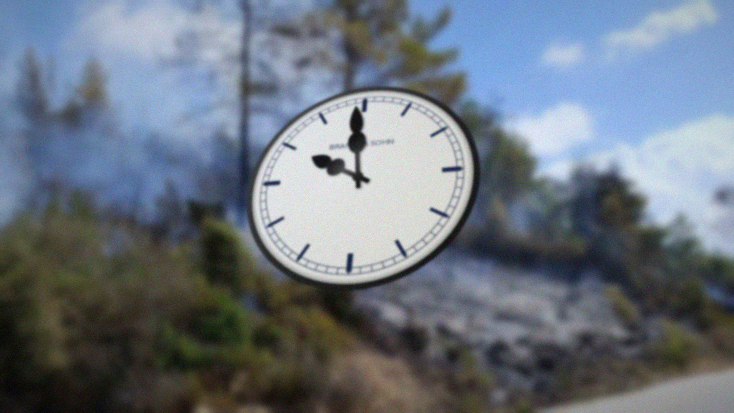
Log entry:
h=9 m=59
